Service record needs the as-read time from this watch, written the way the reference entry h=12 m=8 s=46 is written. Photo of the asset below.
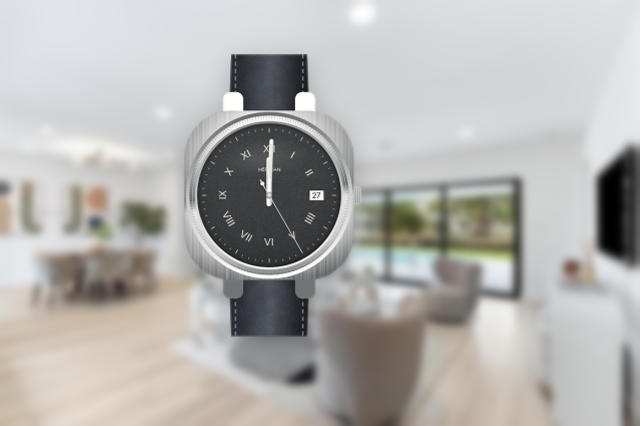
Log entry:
h=12 m=0 s=25
